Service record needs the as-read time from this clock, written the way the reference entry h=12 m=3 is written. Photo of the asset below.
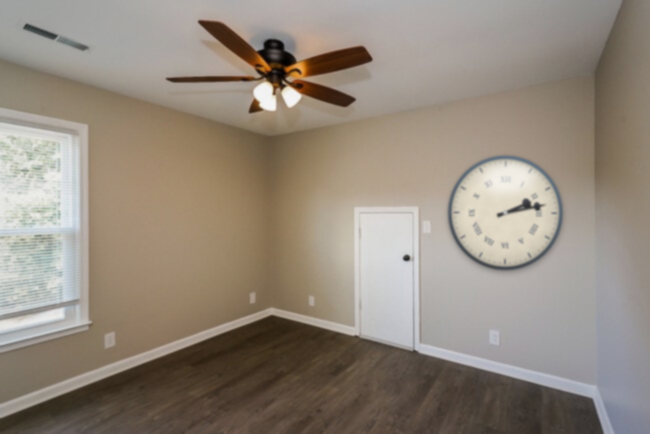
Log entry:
h=2 m=13
